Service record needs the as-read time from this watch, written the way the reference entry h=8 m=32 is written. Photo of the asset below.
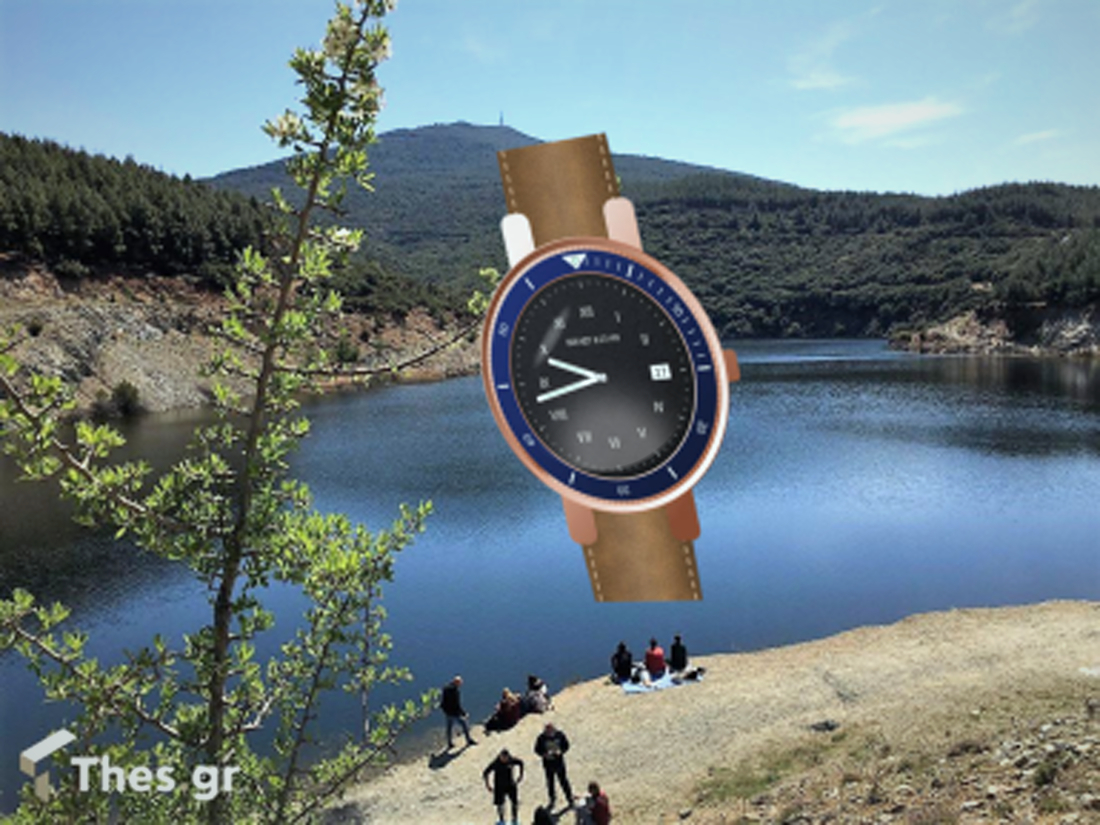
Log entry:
h=9 m=43
